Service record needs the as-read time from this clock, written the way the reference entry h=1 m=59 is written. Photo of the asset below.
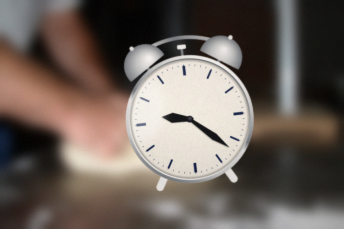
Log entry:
h=9 m=22
